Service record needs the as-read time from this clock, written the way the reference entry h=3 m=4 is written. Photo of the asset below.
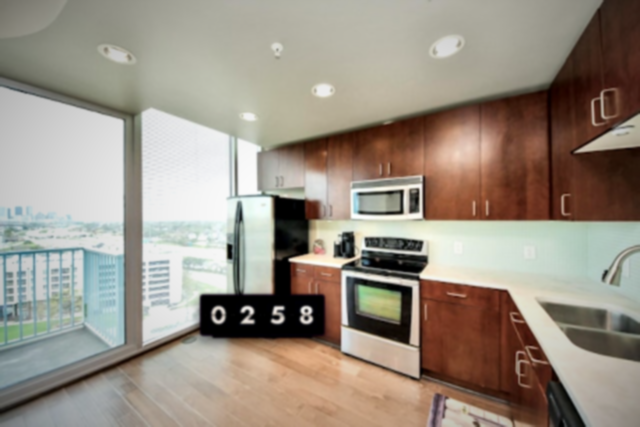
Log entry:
h=2 m=58
